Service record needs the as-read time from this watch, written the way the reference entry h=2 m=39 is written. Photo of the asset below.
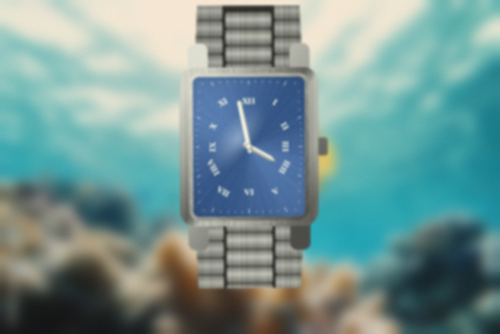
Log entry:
h=3 m=58
